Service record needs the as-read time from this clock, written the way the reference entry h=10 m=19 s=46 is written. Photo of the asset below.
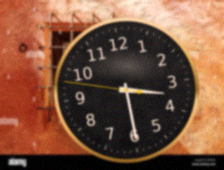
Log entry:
h=3 m=29 s=48
